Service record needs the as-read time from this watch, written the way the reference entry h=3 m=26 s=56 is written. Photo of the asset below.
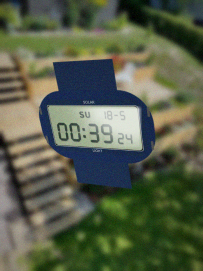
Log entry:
h=0 m=39 s=24
